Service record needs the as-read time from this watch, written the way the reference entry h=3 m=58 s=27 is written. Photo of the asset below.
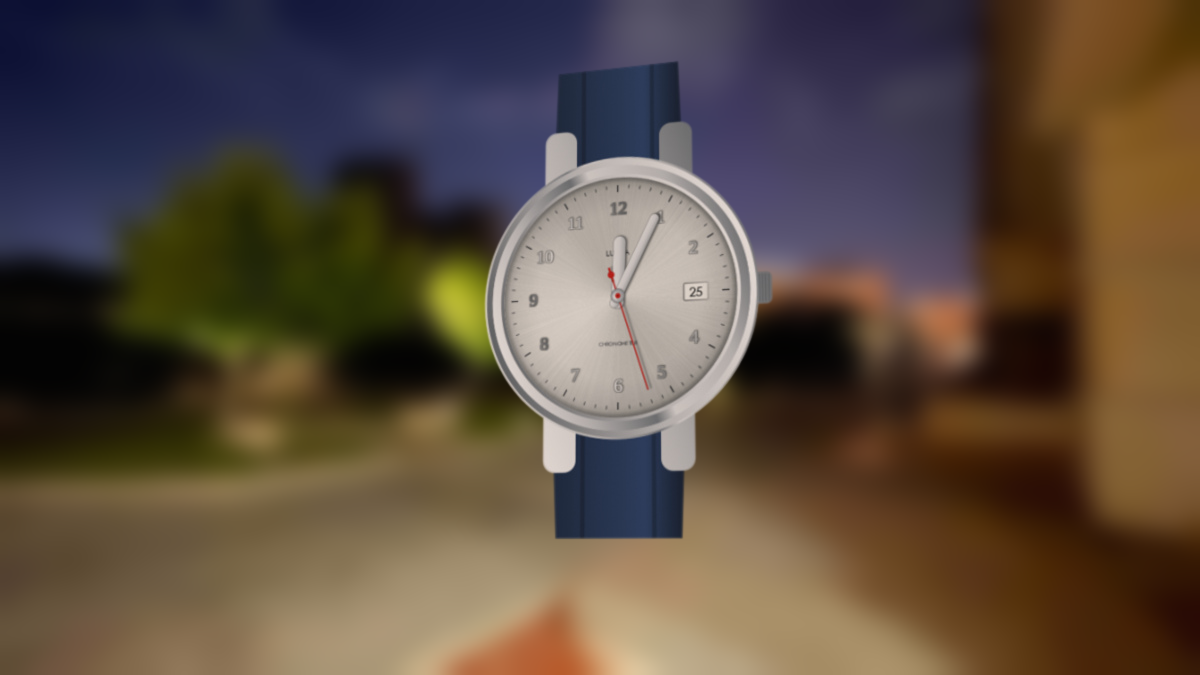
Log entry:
h=12 m=4 s=27
